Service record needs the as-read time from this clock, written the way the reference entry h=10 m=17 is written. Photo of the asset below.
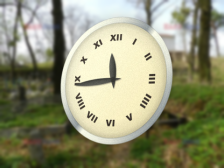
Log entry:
h=11 m=44
